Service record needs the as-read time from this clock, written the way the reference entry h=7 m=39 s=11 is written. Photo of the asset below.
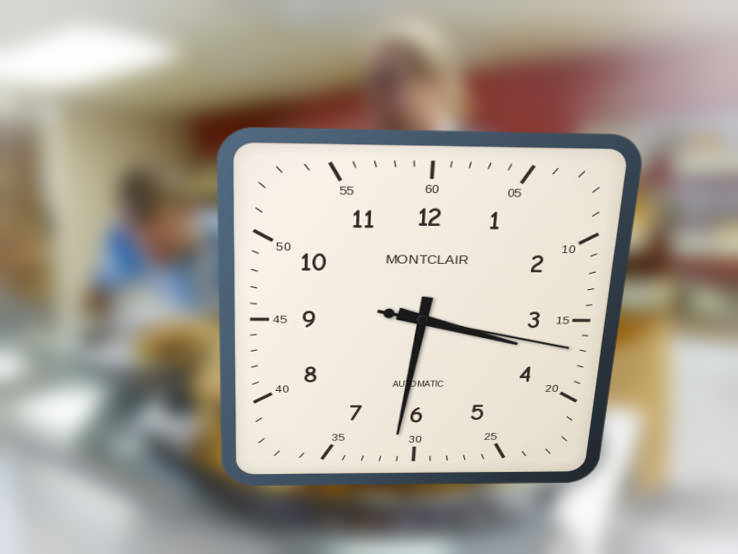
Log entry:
h=3 m=31 s=17
